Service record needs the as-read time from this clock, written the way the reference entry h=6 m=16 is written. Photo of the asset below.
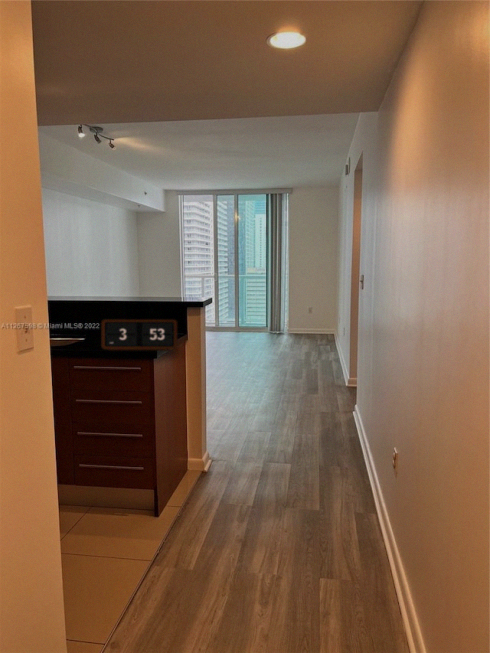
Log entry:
h=3 m=53
